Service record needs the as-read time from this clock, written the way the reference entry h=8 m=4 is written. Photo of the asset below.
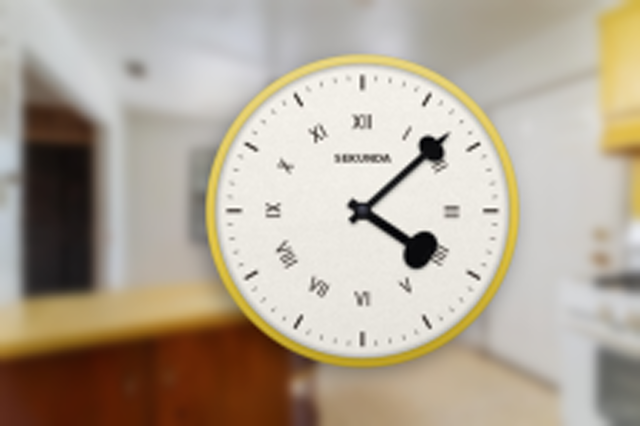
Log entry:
h=4 m=8
